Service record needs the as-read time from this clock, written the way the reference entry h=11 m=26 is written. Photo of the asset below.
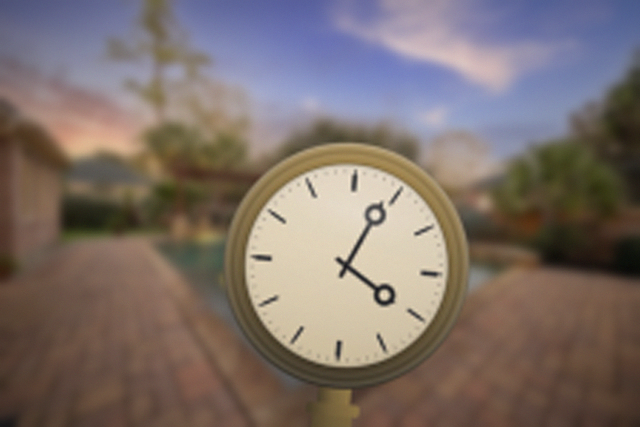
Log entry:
h=4 m=4
